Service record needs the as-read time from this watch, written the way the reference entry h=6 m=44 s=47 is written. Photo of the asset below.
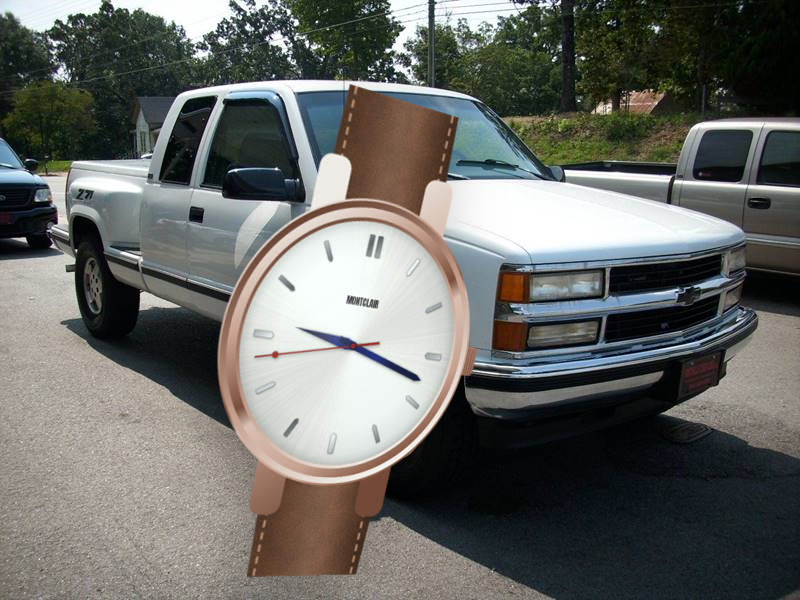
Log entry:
h=9 m=17 s=43
